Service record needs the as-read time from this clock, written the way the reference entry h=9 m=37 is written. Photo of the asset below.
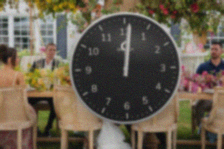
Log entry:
h=12 m=1
